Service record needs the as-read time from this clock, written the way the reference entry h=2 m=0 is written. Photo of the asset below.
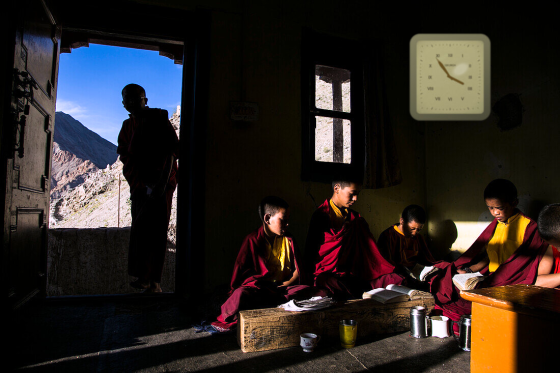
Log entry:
h=3 m=54
